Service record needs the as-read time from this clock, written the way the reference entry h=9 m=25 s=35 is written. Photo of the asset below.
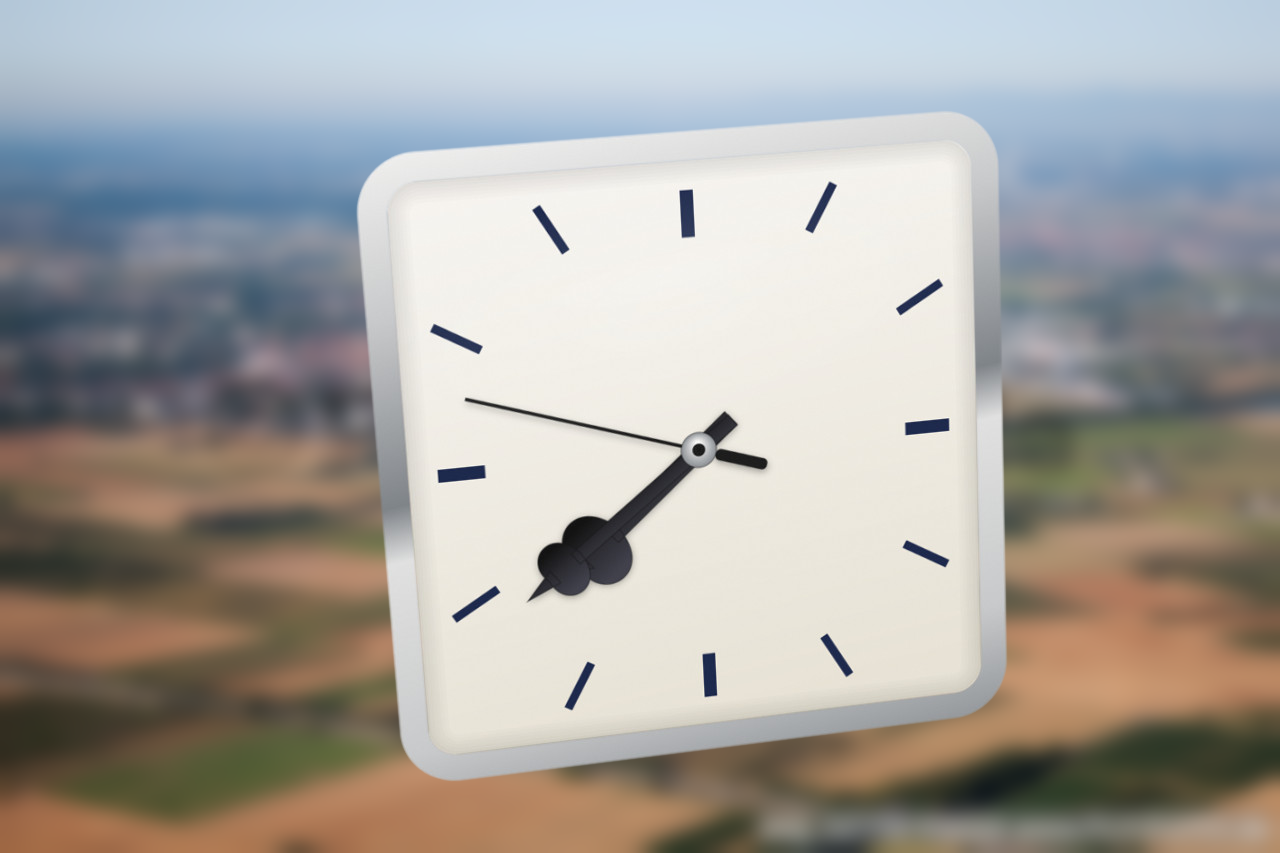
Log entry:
h=7 m=38 s=48
